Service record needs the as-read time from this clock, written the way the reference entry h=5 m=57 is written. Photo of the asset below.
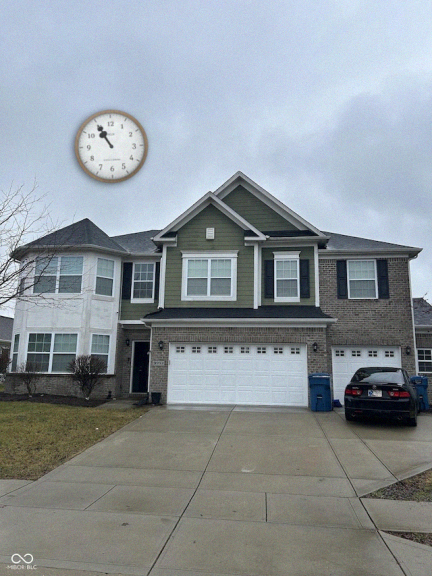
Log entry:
h=10 m=55
